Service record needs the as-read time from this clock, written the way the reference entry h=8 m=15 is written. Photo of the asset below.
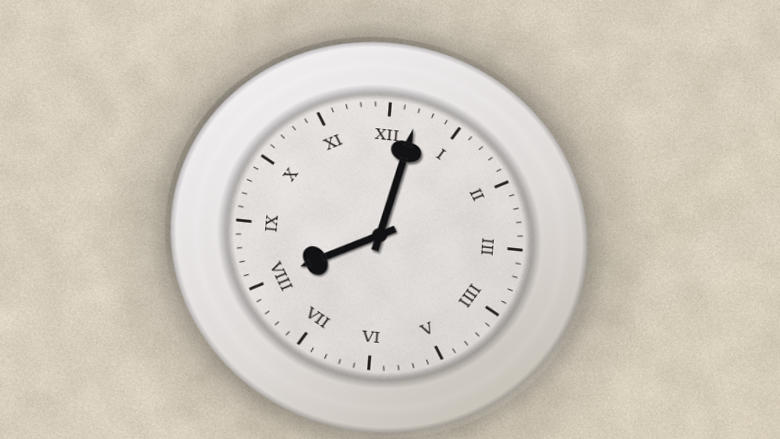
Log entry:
h=8 m=2
